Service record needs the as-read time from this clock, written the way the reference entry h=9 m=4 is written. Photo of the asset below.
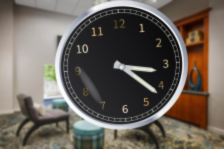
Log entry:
h=3 m=22
